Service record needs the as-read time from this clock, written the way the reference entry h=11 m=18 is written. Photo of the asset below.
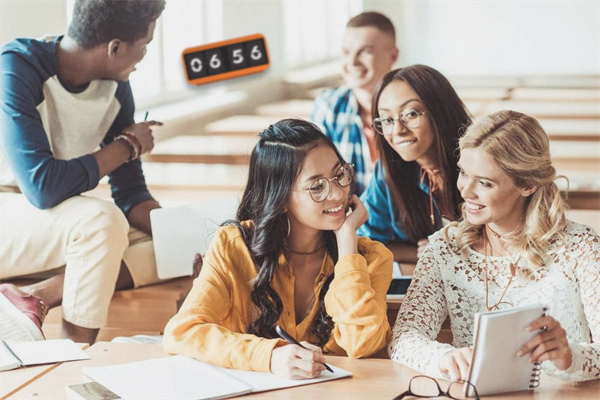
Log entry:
h=6 m=56
